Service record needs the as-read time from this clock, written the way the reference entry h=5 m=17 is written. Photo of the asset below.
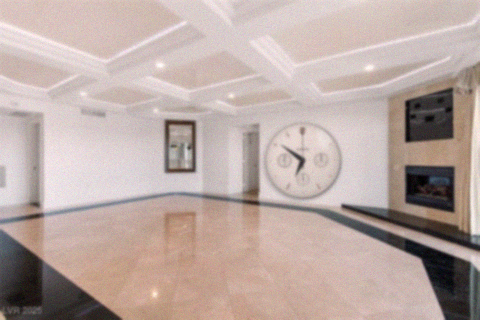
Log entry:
h=6 m=51
